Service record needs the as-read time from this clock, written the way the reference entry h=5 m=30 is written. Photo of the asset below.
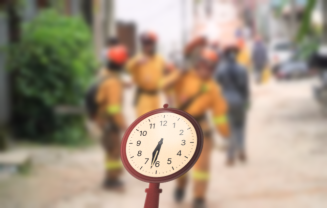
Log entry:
h=6 m=32
